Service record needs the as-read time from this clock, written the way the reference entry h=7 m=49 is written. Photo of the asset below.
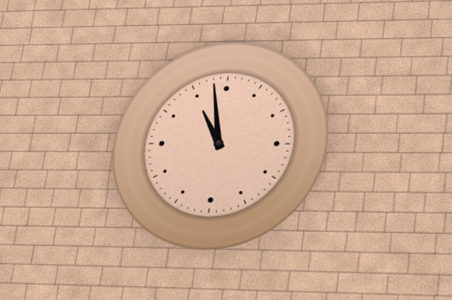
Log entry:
h=10 m=58
